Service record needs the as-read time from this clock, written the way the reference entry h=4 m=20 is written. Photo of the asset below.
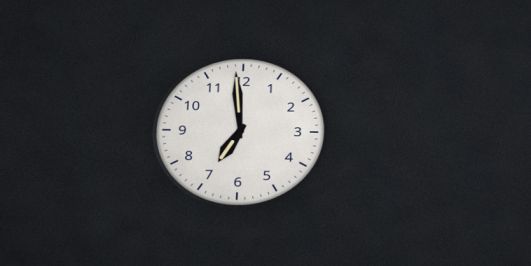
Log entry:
h=6 m=59
